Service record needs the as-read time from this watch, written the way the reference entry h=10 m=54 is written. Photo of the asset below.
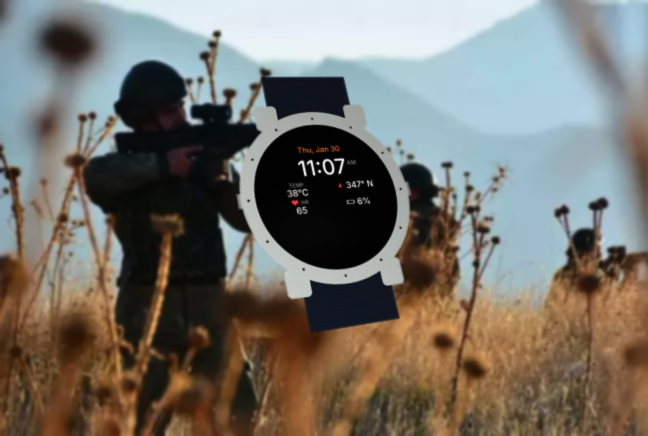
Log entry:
h=11 m=7
